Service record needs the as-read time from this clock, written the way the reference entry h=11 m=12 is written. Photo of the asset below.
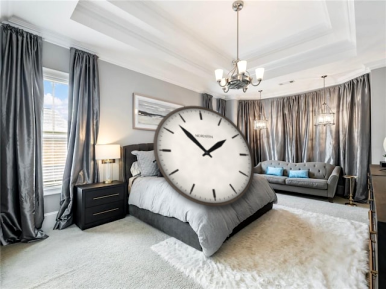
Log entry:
h=1 m=53
